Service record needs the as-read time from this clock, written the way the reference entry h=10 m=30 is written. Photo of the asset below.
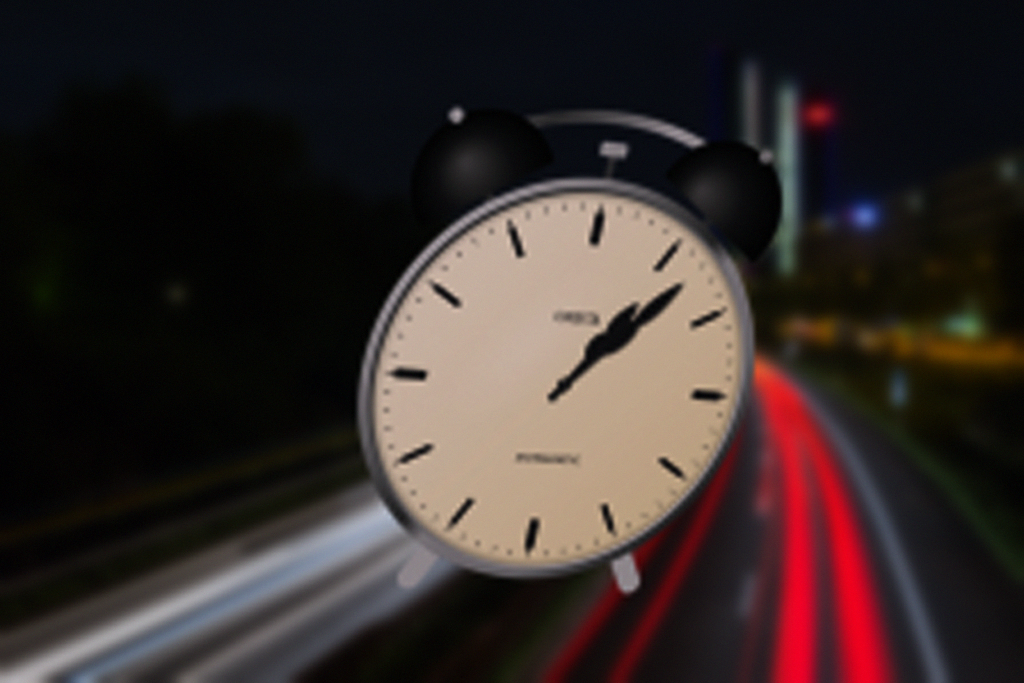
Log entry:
h=1 m=7
